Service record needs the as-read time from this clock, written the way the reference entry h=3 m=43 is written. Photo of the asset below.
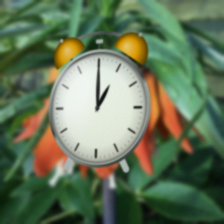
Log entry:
h=1 m=0
